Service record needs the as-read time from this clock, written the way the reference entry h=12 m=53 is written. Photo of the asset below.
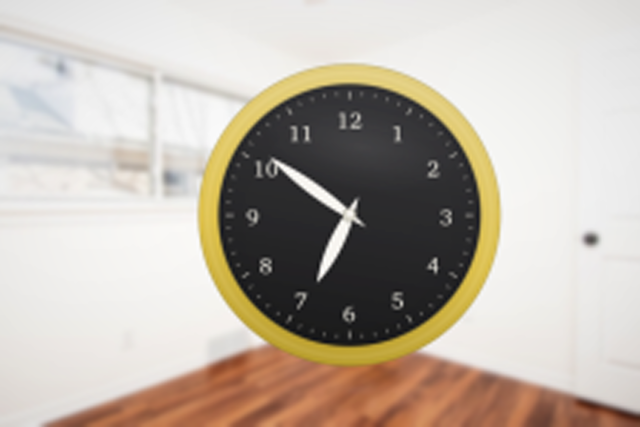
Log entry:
h=6 m=51
